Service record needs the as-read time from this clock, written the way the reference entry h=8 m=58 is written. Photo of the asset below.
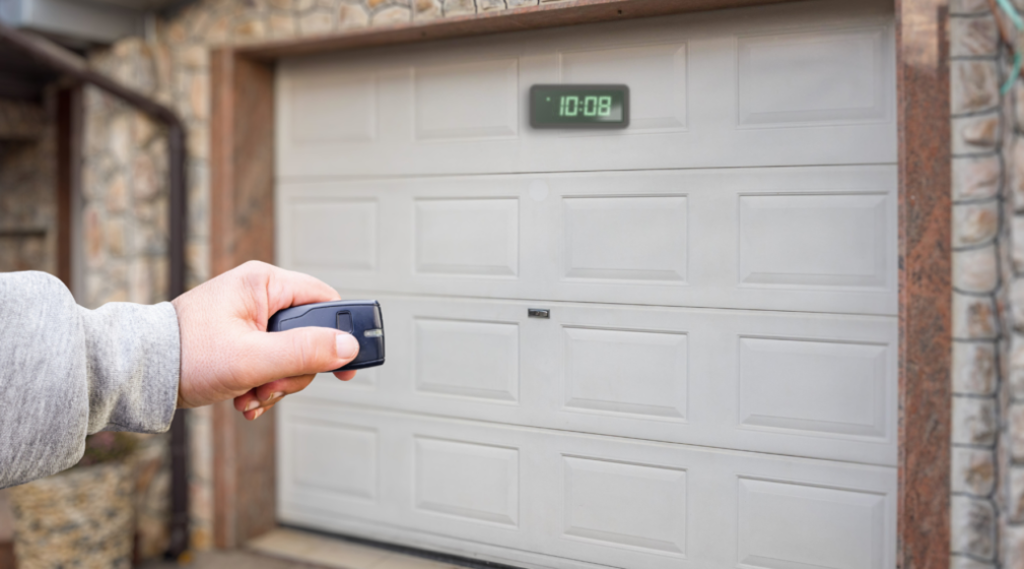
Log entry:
h=10 m=8
